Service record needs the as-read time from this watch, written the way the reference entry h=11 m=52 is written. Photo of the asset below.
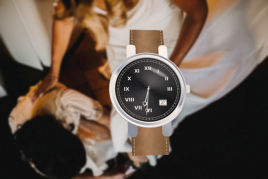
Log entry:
h=6 m=31
